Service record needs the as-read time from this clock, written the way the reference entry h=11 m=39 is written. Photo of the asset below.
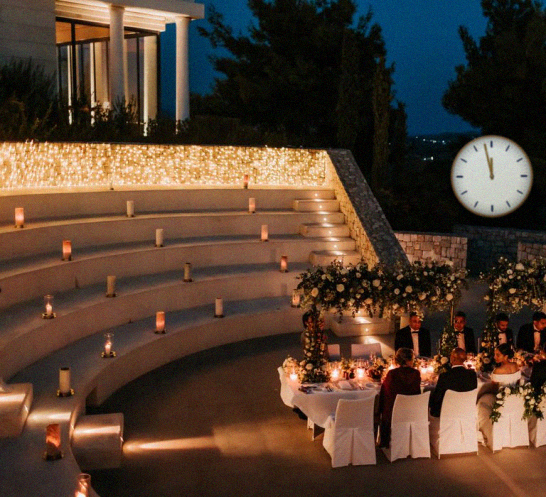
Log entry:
h=11 m=58
